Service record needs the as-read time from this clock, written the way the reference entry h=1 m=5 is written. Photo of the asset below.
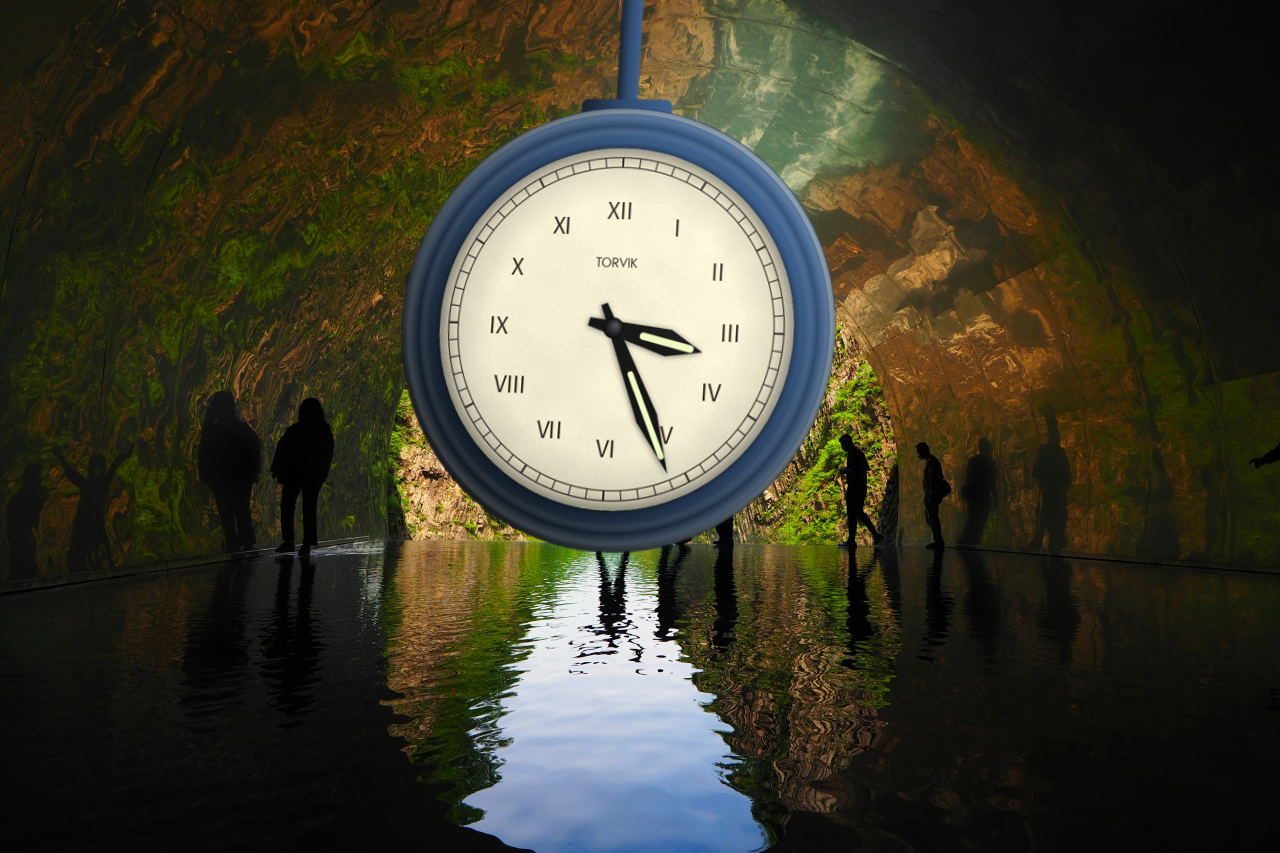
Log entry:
h=3 m=26
